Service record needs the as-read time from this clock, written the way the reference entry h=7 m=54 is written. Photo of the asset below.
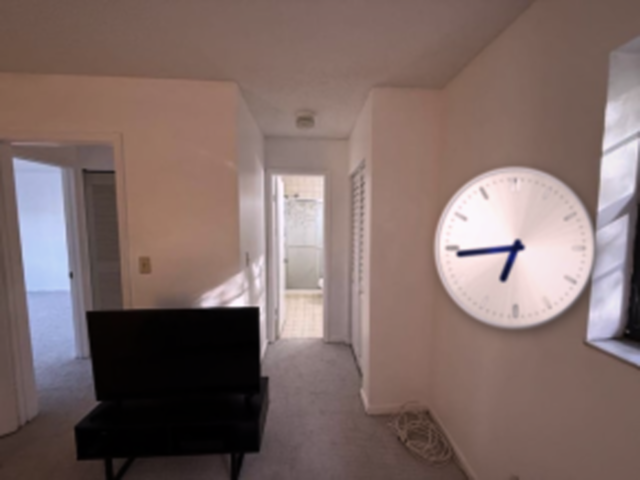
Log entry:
h=6 m=44
